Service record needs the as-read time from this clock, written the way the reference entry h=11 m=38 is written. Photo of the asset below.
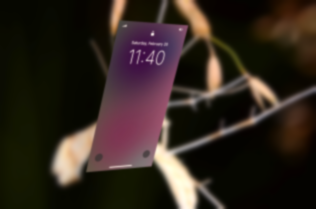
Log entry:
h=11 m=40
